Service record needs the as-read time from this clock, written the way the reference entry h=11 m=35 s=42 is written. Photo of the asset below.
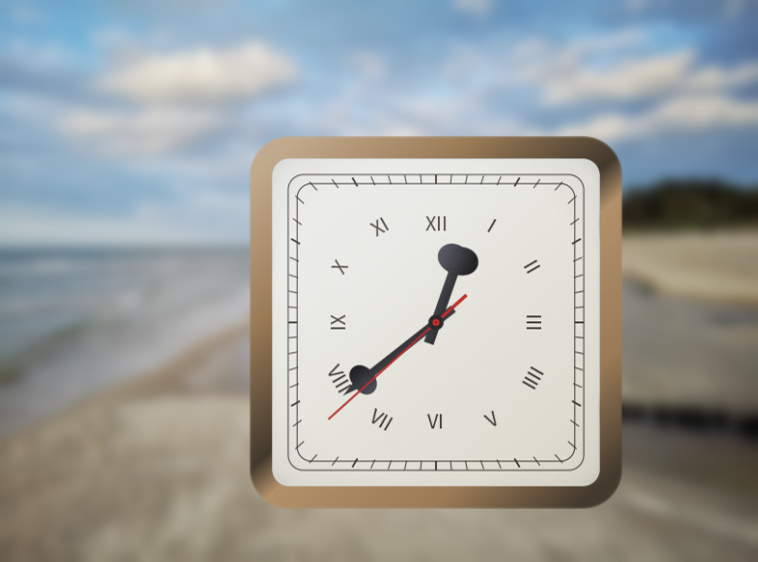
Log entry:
h=12 m=38 s=38
